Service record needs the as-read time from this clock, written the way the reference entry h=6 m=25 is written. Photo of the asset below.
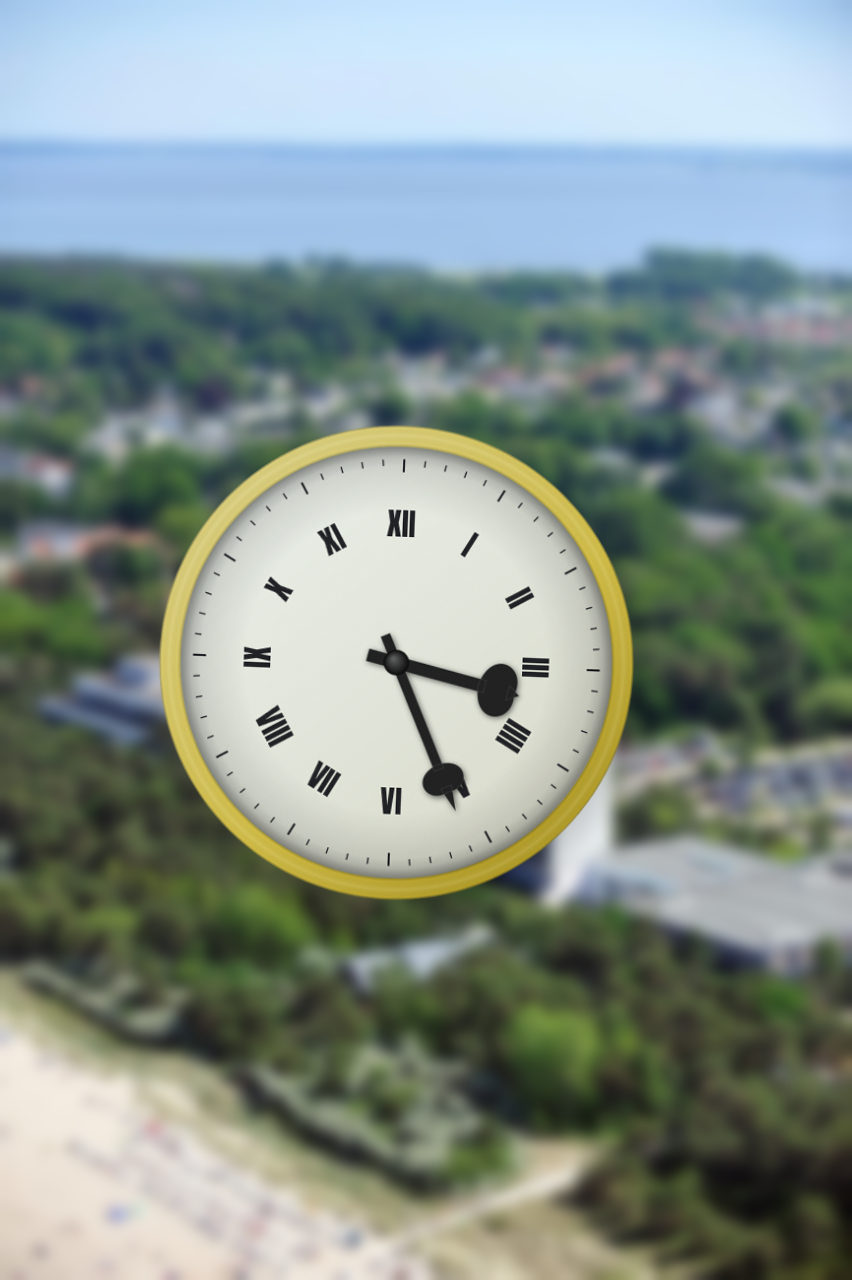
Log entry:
h=3 m=26
